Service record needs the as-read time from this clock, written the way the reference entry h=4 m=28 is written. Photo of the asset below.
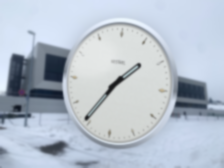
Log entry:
h=1 m=36
